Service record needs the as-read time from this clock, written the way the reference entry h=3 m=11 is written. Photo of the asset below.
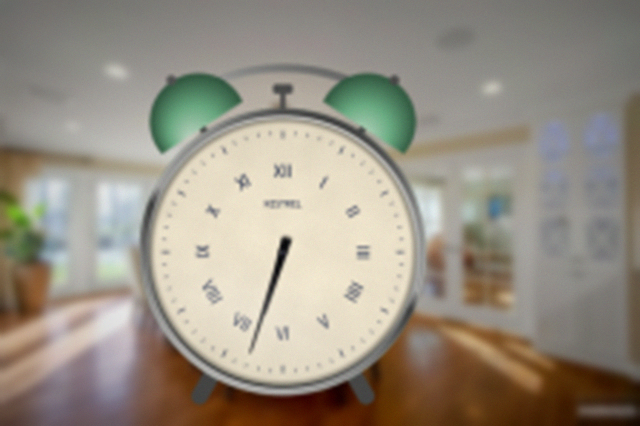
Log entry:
h=6 m=33
